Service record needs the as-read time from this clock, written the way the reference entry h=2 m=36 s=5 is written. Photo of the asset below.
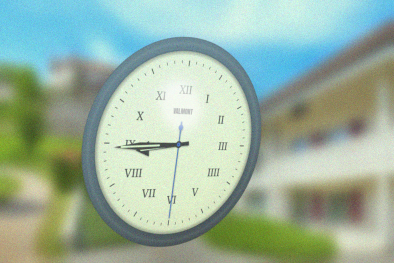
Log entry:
h=8 m=44 s=30
